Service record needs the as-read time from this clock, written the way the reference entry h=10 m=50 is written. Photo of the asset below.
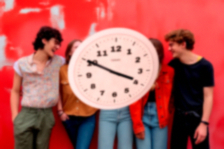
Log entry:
h=3 m=50
